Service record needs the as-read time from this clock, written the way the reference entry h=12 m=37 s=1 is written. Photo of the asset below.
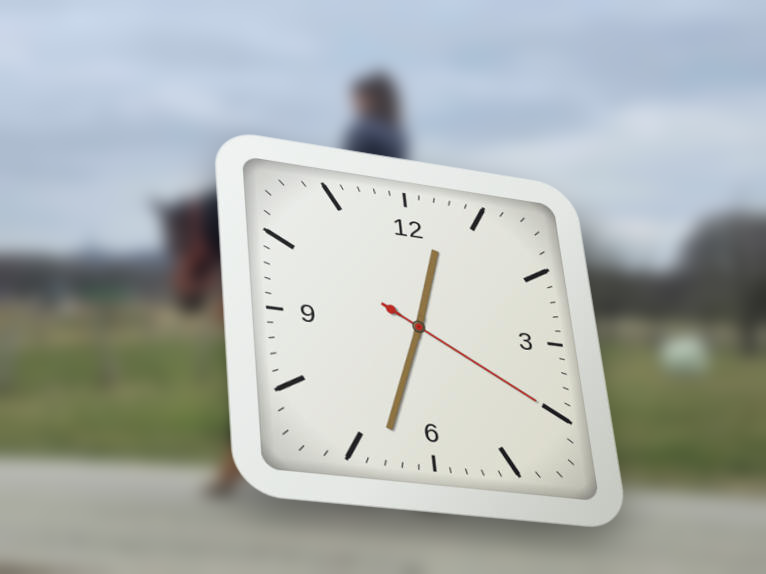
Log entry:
h=12 m=33 s=20
